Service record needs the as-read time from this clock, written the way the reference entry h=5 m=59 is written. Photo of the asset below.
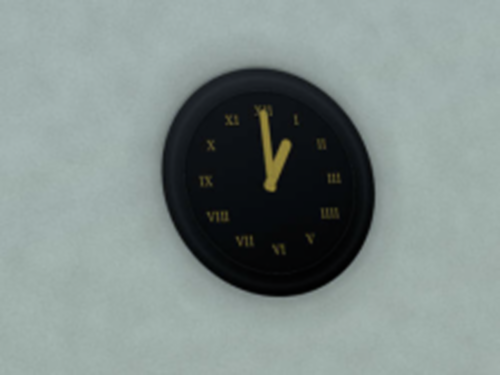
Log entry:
h=1 m=0
